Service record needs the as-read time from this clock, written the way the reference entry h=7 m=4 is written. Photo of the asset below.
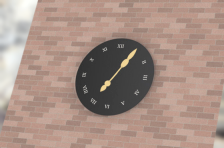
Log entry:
h=7 m=5
